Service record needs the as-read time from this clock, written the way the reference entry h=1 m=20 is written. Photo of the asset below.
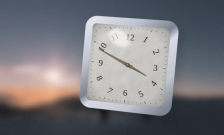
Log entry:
h=3 m=49
